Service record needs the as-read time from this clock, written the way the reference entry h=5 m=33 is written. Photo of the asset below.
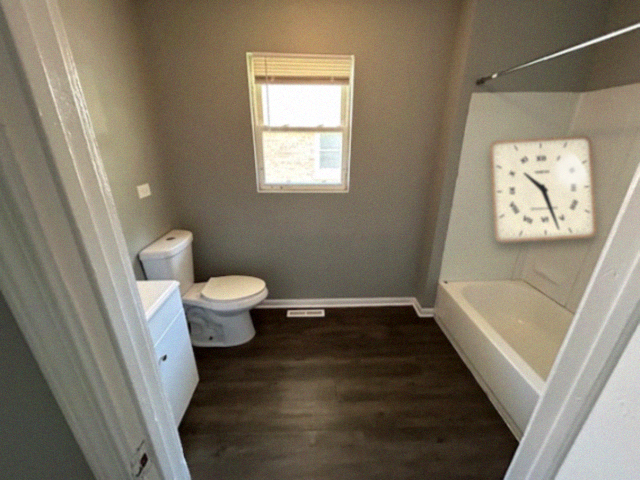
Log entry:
h=10 m=27
